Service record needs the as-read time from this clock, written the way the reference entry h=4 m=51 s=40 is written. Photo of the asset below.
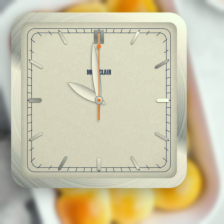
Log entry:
h=9 m=59 s=0
